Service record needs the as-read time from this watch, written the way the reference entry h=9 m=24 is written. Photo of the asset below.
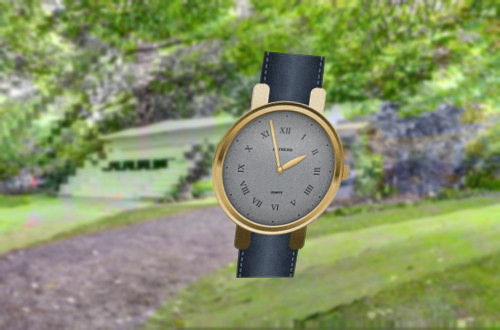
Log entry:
h=1 m=57
